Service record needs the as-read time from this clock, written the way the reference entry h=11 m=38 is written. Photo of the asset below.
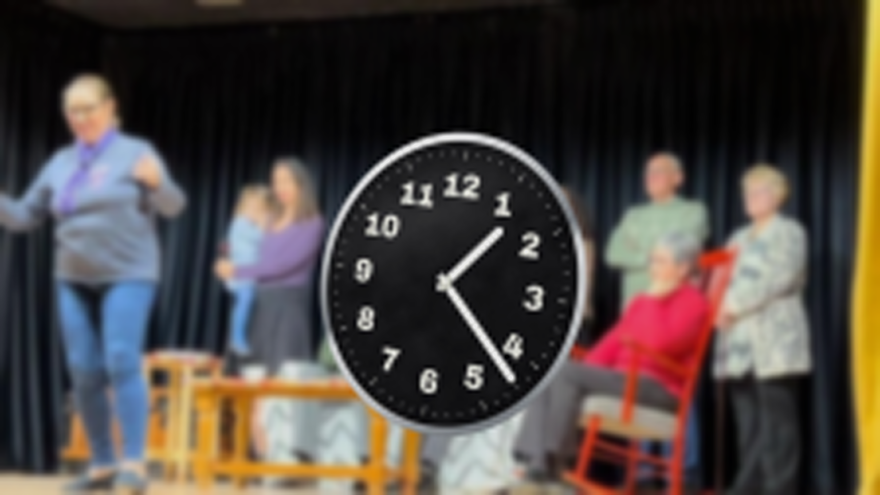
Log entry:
h=1 m=22
